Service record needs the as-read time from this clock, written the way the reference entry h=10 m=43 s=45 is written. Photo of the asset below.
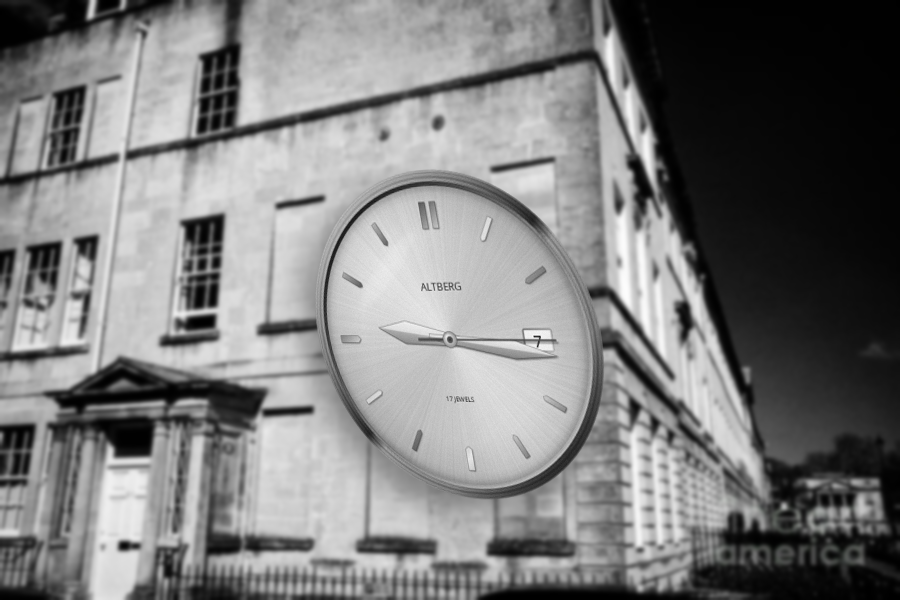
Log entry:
h=9 m=16 s=15
